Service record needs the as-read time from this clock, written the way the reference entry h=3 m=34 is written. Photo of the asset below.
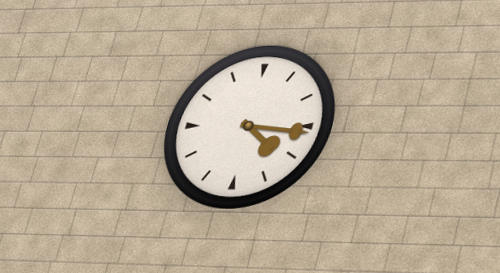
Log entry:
h=4 m=16
